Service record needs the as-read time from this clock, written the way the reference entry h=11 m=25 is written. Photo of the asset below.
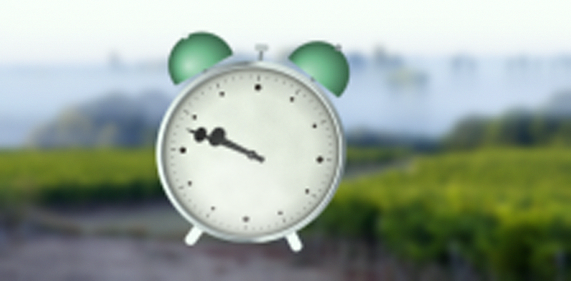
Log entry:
h=9 m=48
